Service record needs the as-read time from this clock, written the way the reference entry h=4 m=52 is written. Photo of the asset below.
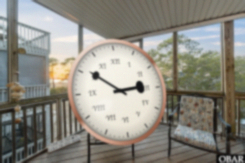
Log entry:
h=2 m=51
